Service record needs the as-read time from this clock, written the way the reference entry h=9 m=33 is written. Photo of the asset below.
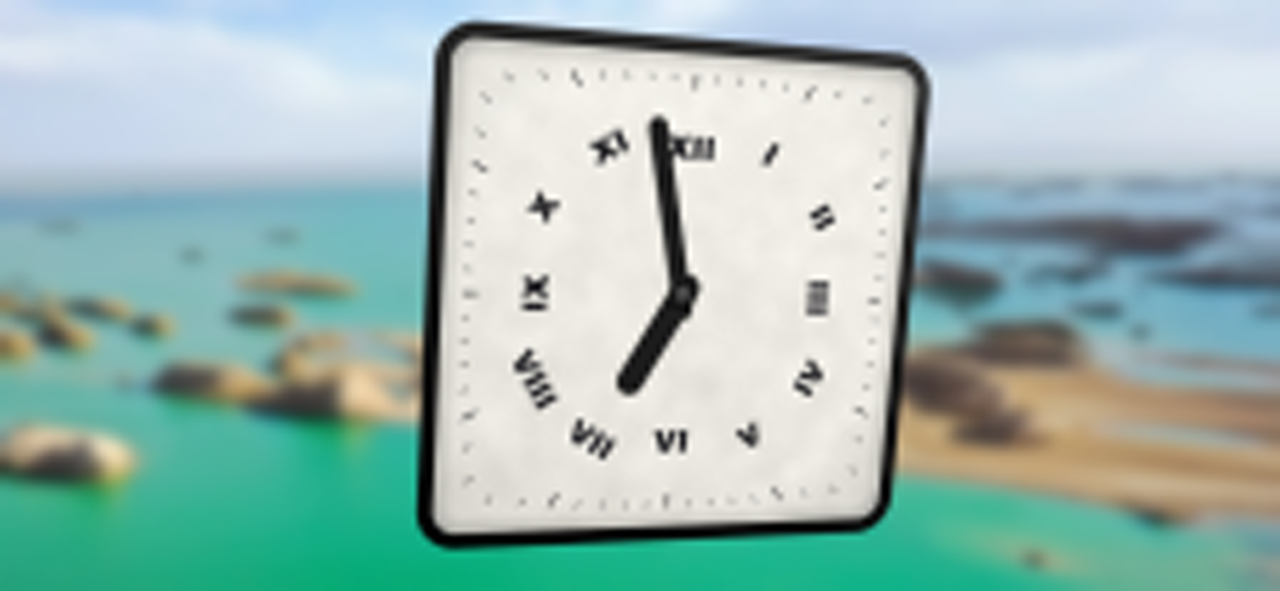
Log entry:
h=6 m=58
